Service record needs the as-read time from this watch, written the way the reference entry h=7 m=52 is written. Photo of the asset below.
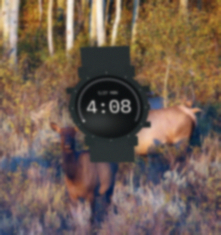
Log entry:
h=4 m=8
